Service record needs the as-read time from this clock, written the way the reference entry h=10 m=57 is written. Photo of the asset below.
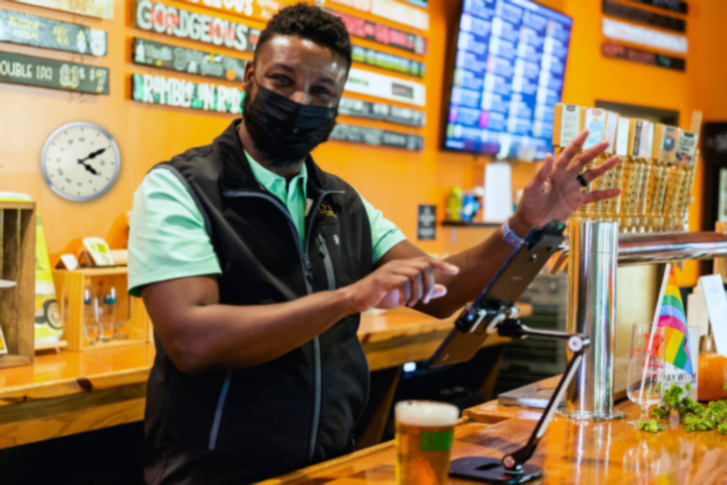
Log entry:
h=4 m=10
